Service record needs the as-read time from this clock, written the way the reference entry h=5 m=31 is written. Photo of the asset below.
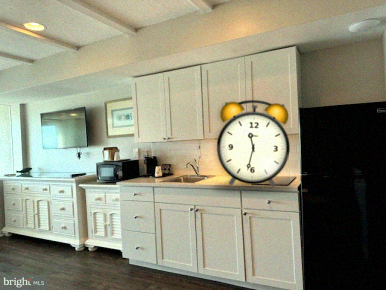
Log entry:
h=11 m=32
